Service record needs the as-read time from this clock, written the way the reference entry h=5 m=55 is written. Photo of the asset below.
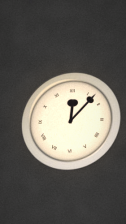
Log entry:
h=12 m=7
